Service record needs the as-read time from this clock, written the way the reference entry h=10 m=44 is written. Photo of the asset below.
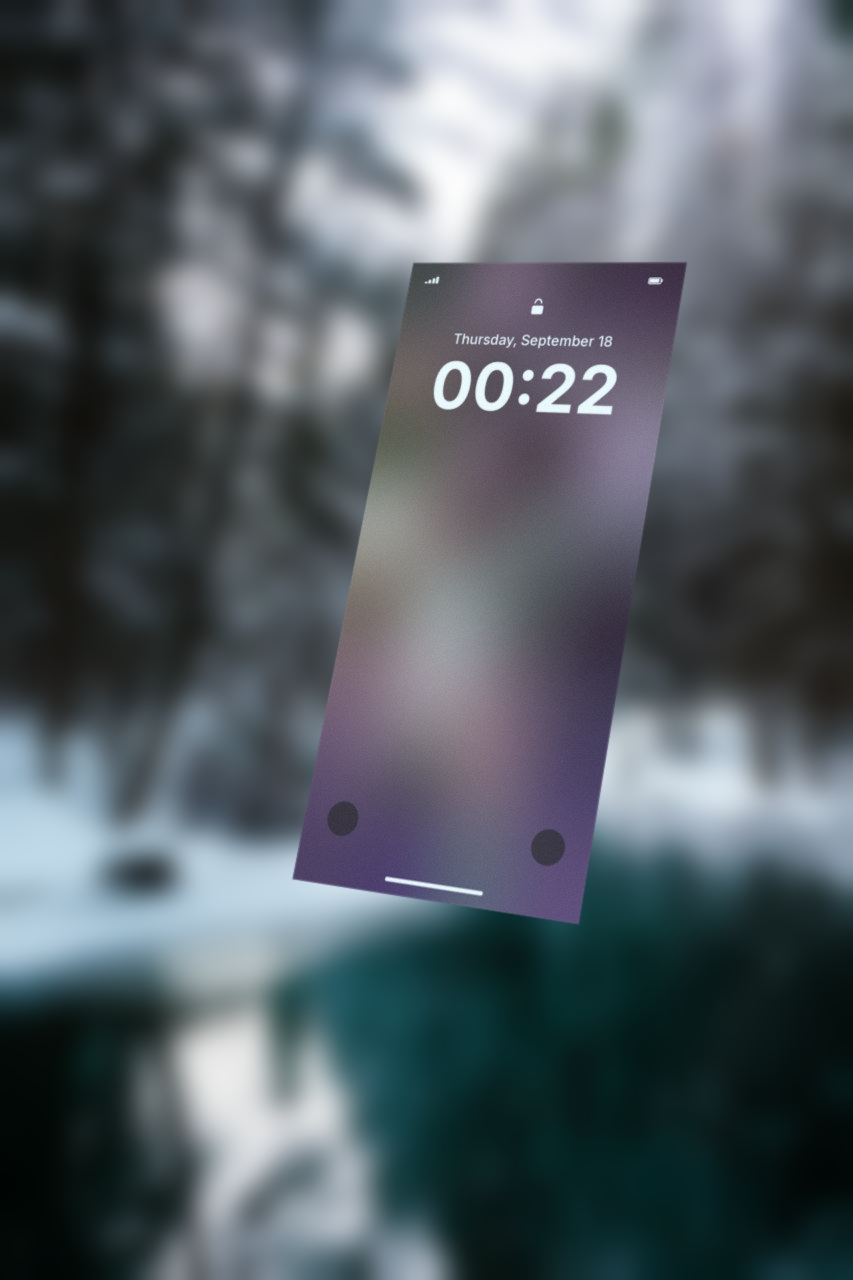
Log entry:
h=0 m=22
